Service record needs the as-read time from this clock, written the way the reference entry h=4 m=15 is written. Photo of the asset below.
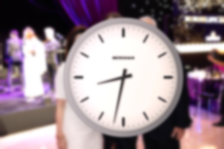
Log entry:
h=8 m=32
